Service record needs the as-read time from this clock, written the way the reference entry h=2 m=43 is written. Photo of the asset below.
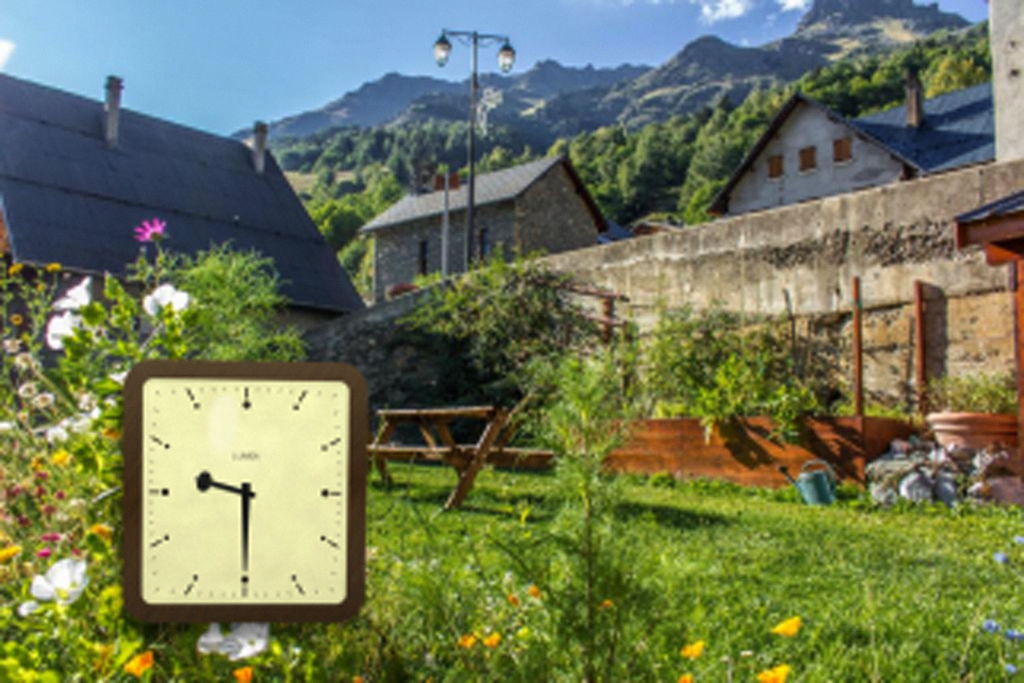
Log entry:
h=9 m=30
